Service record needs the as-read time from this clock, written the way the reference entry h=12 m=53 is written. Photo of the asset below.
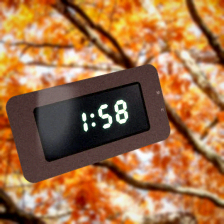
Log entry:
h=1 m=58
